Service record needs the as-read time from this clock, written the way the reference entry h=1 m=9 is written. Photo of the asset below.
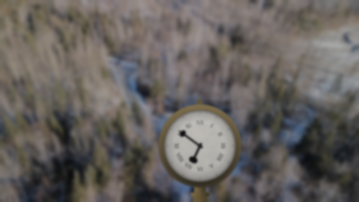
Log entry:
h=6 m=51
